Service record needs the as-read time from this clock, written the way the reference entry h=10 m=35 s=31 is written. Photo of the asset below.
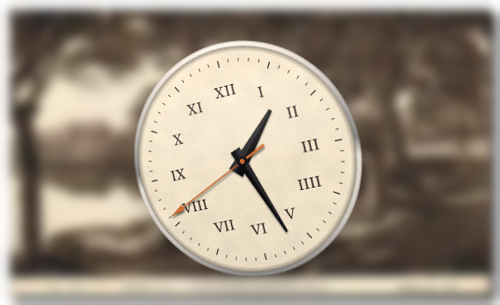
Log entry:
h=1 m=26 s=41
